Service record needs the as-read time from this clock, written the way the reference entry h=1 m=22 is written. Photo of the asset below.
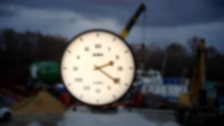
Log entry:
h=2 m=21
